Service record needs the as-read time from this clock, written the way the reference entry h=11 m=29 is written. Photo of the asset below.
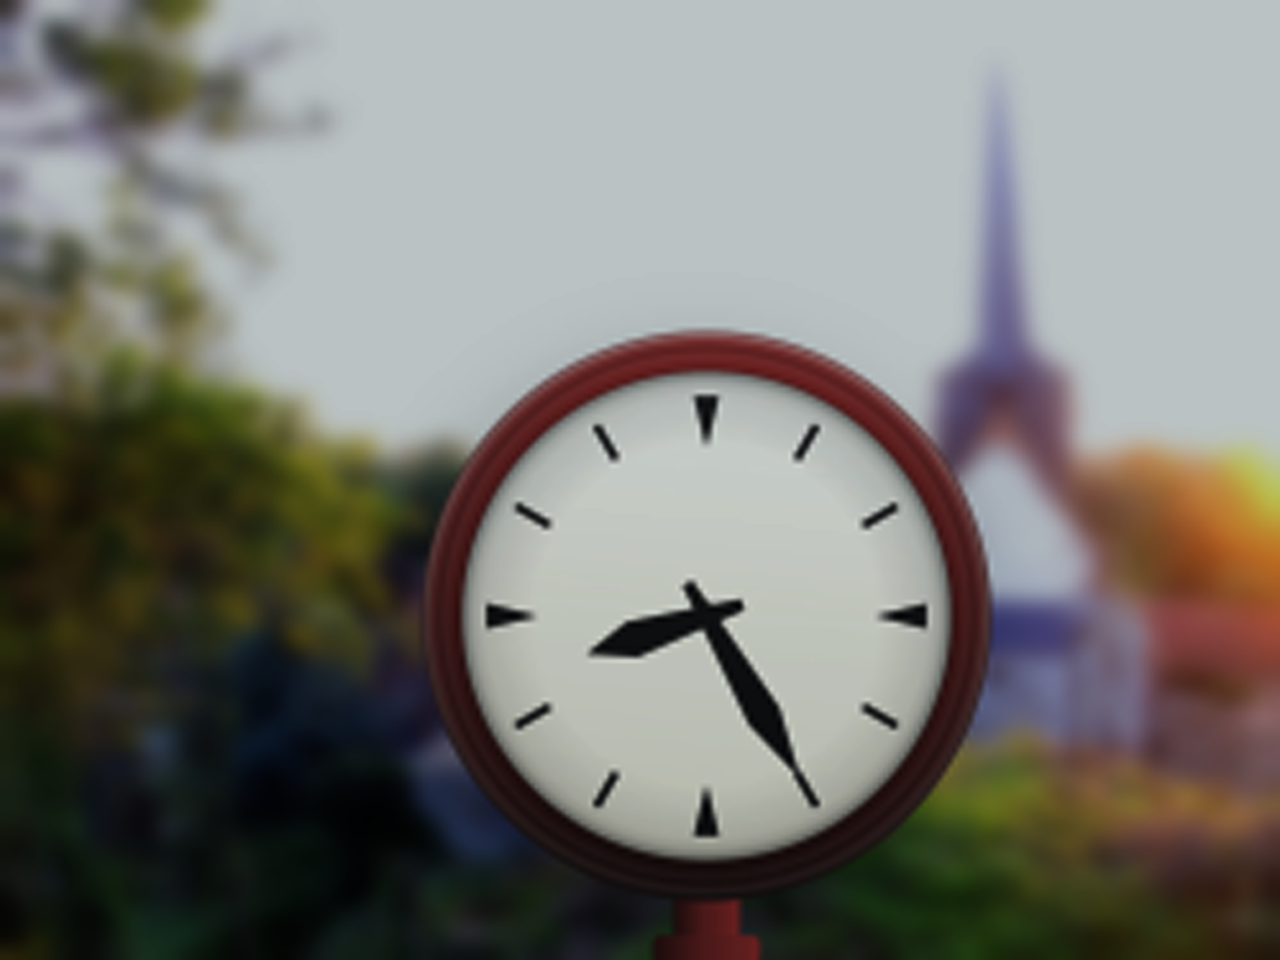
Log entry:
h=8 m=25
